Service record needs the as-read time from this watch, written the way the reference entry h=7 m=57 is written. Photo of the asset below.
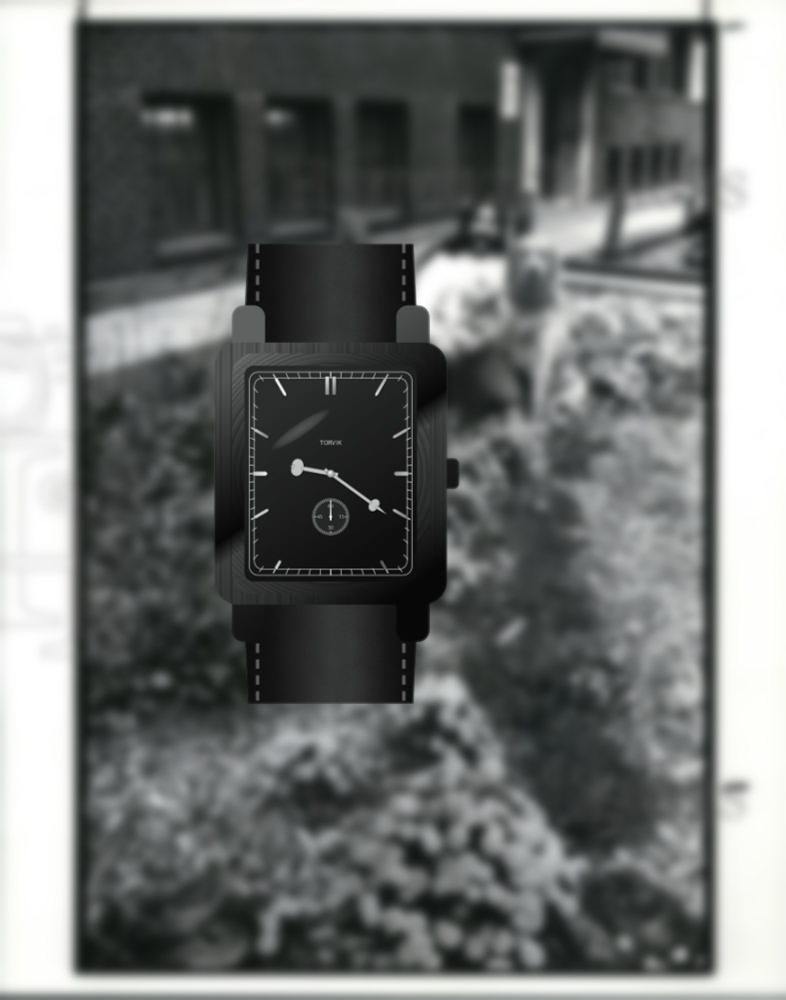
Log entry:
h=9 m=21
